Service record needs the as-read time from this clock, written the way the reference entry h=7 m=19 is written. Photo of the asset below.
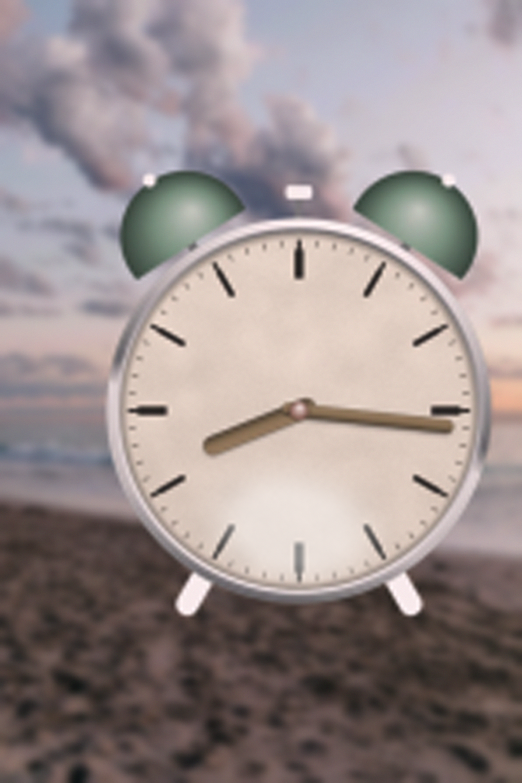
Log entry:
h=8 m=16
